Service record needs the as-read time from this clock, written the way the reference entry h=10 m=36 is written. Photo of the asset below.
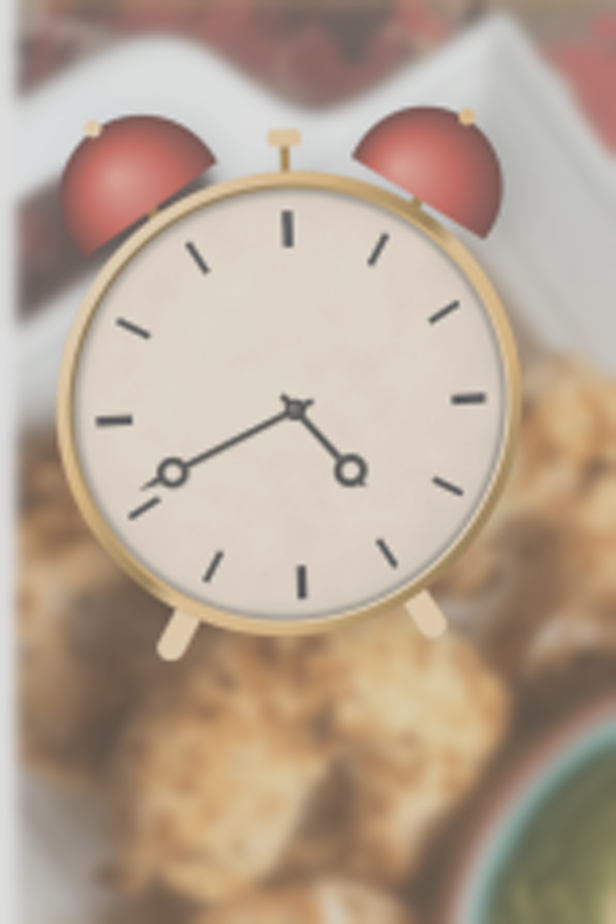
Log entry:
h=4 m=41
